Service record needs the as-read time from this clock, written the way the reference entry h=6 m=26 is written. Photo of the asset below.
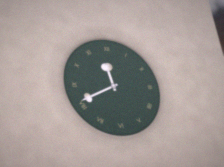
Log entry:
h=11 m=41
